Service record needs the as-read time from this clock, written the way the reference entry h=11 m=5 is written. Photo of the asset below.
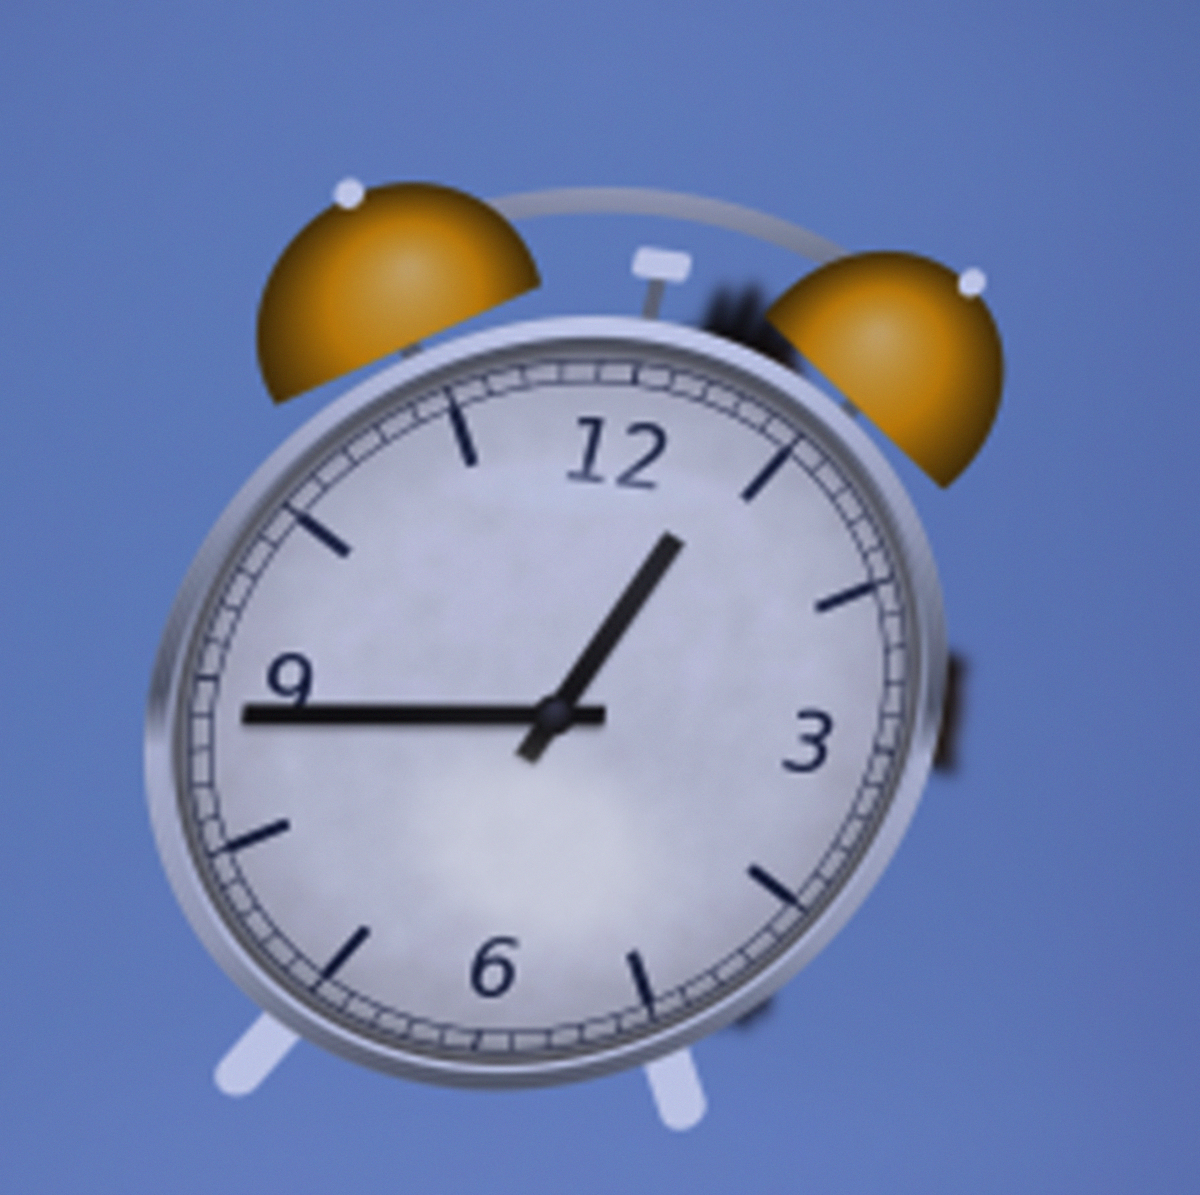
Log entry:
h=12 m=44
